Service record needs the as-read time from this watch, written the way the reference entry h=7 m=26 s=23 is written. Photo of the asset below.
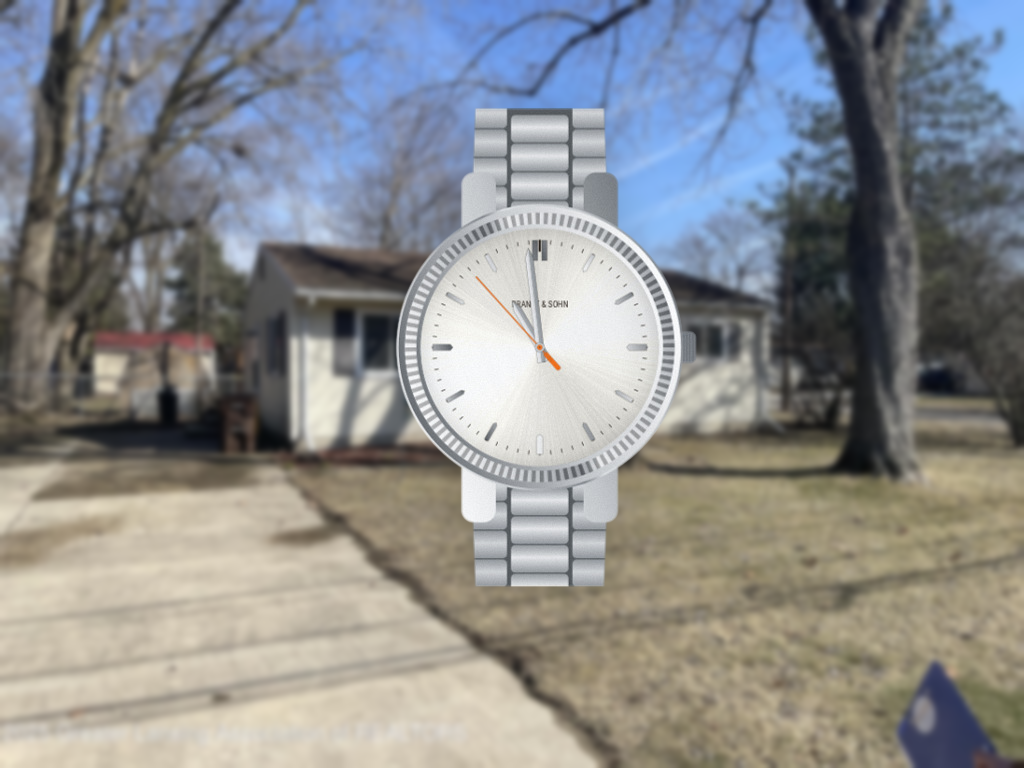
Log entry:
h=10 m=58 s=53
